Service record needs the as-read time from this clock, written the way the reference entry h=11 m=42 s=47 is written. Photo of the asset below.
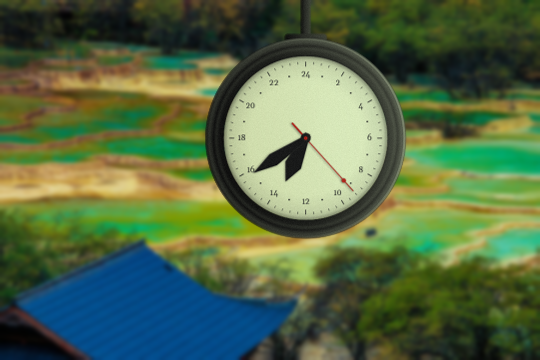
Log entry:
h=13 m=39 s=23
